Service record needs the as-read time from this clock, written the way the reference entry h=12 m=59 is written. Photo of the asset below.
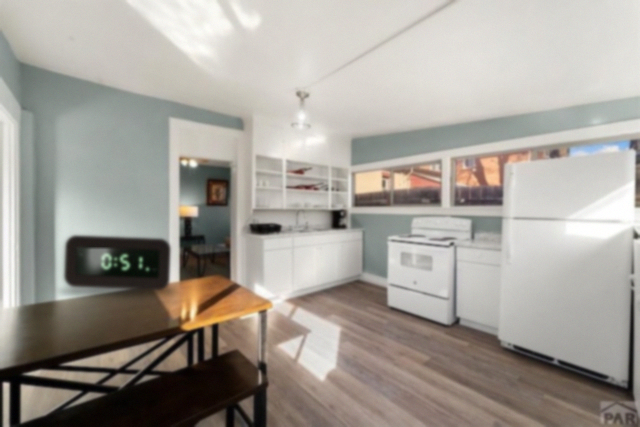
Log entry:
h=0 m=51
